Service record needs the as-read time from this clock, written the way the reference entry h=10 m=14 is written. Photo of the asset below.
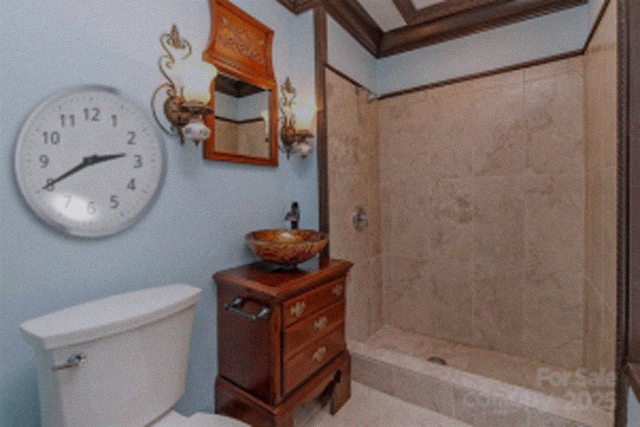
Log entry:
h=2 m=40
